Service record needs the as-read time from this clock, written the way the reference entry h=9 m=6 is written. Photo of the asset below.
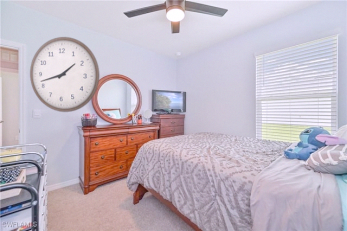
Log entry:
h=1 m=42
